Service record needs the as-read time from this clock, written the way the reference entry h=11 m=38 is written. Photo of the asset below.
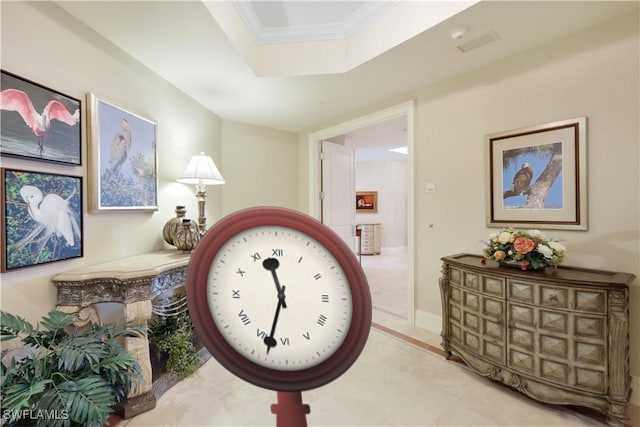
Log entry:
h=11 m=33
